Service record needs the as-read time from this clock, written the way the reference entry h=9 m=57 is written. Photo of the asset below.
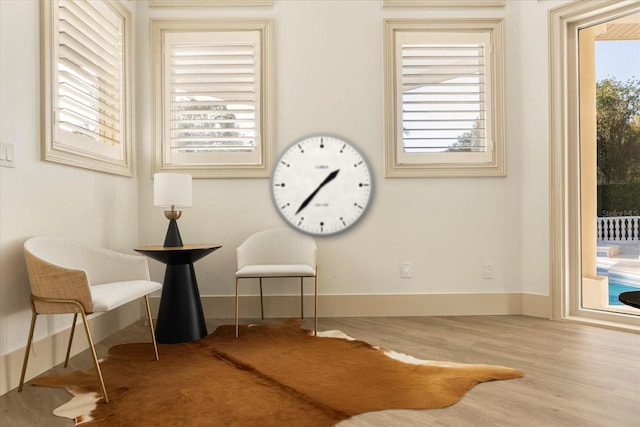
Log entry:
h=1 m=37
